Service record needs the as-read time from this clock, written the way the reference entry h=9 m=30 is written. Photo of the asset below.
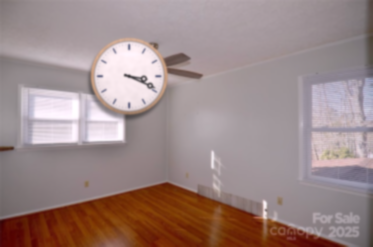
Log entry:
h=3 m=19
